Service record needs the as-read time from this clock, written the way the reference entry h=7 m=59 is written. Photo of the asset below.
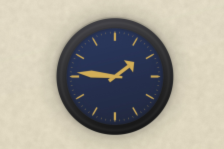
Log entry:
h=1 m=46
